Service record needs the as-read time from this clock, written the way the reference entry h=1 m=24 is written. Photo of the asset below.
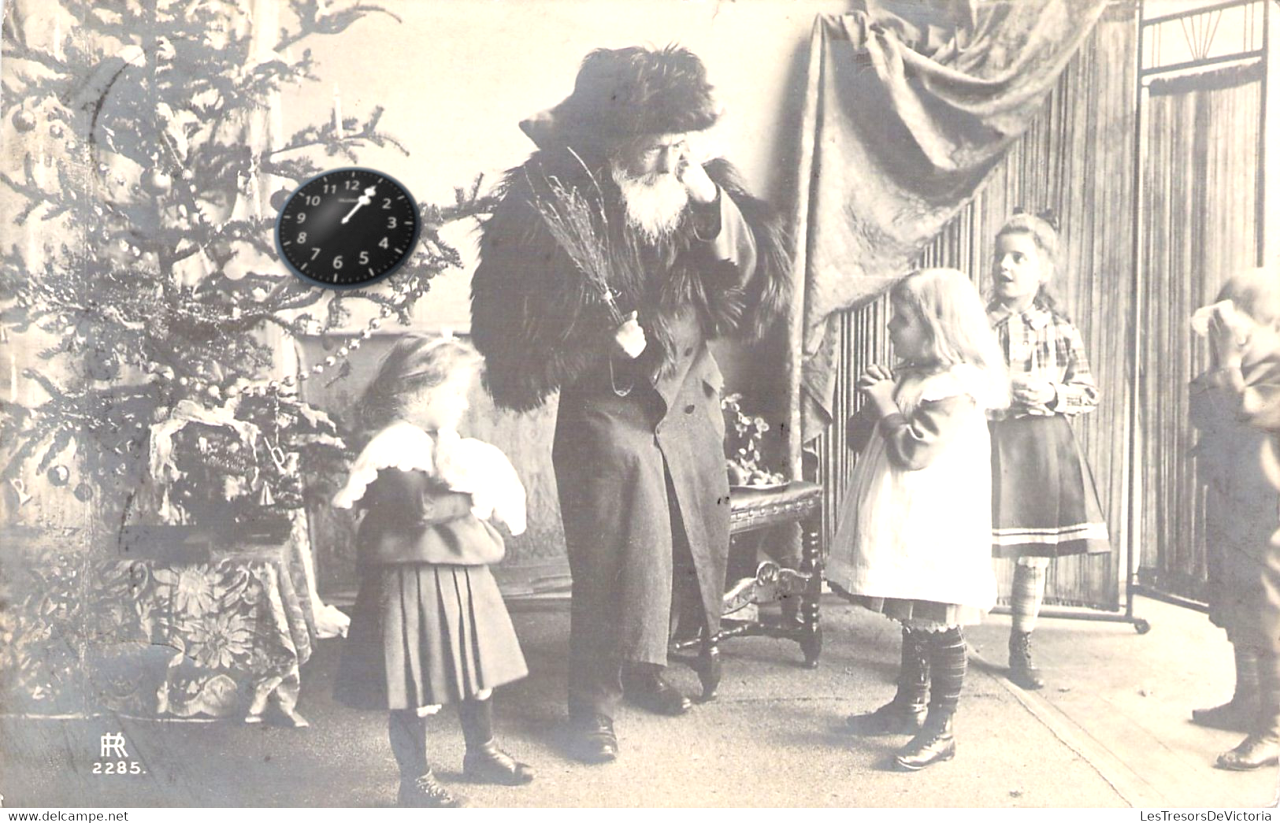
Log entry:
h=1 m=5
